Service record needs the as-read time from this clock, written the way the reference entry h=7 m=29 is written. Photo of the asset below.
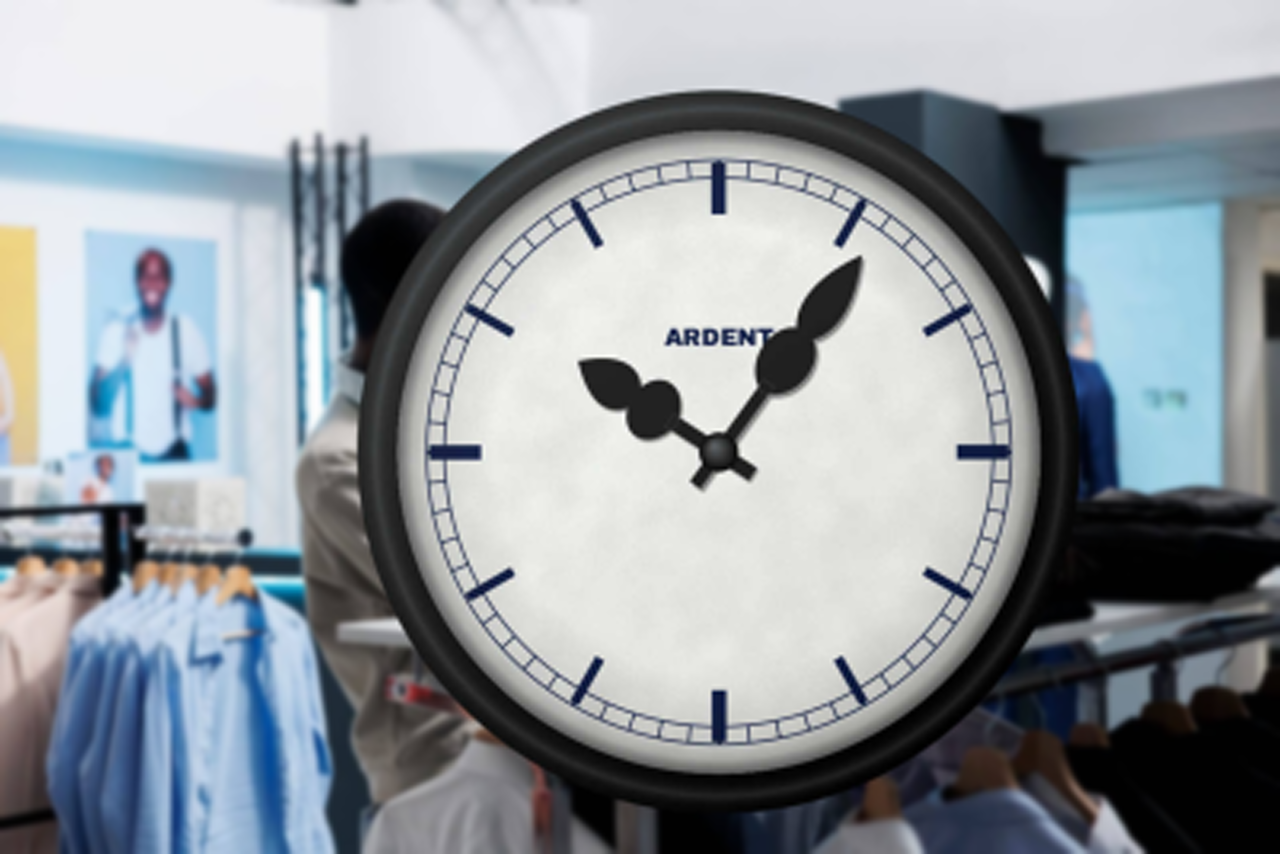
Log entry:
h=10 m=6
